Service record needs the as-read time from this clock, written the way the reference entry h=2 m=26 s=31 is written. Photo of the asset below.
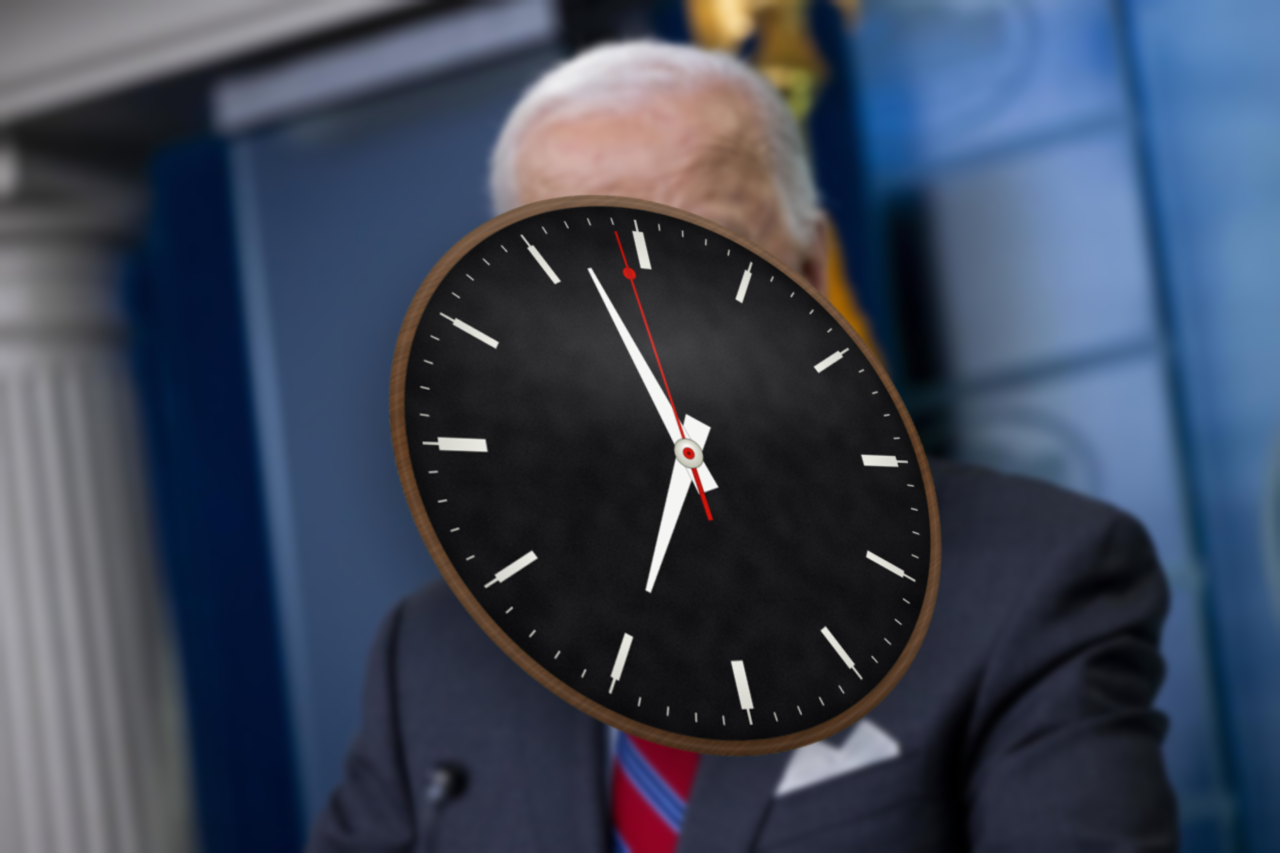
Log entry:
h=6 m=56 s=59
